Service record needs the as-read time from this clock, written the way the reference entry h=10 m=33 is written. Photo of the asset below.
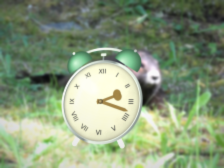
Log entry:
h=2 m=18
